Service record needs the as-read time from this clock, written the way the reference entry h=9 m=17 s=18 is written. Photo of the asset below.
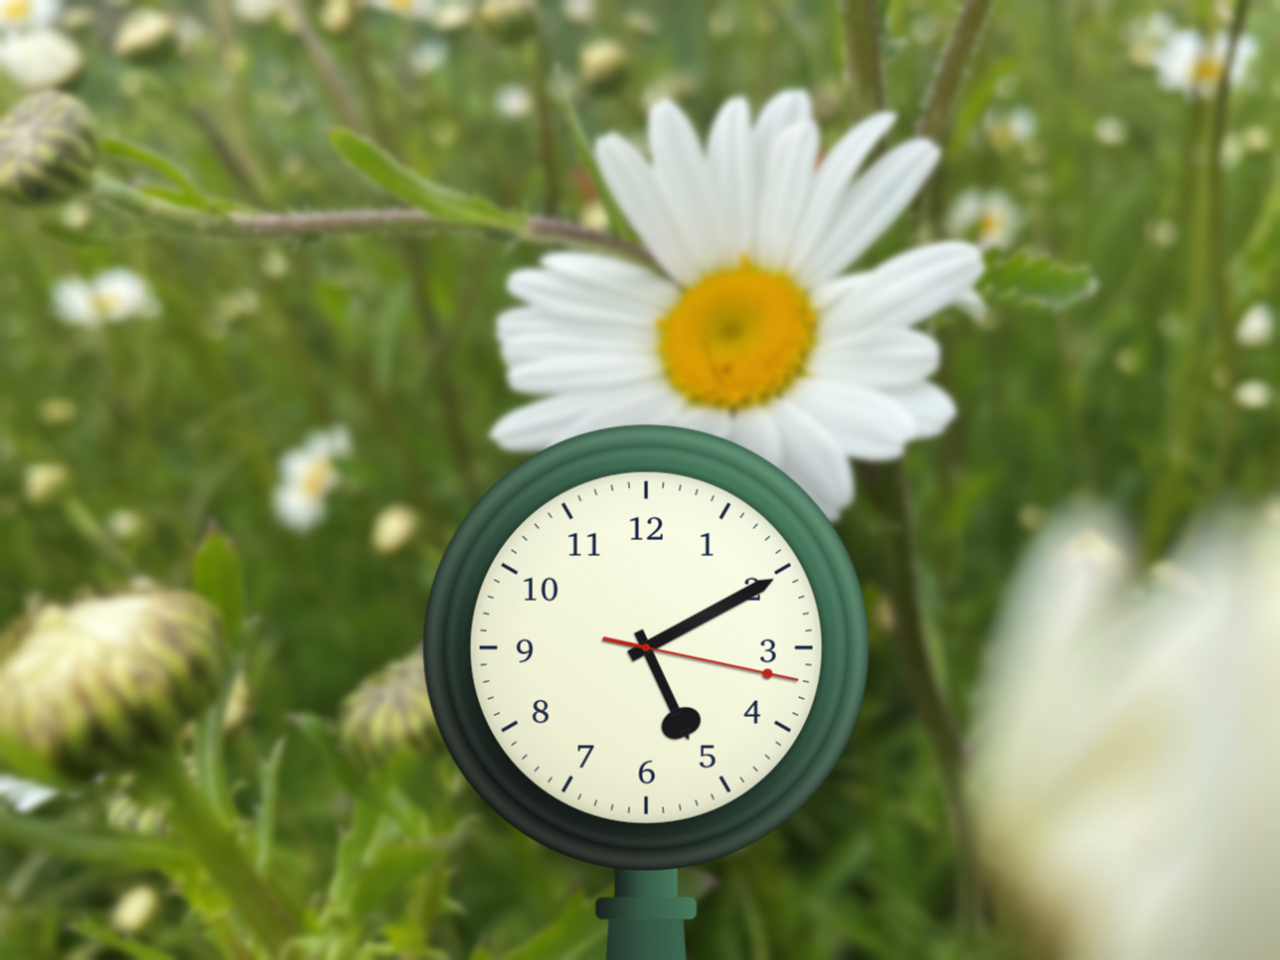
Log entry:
h=5 m=10 s=17
